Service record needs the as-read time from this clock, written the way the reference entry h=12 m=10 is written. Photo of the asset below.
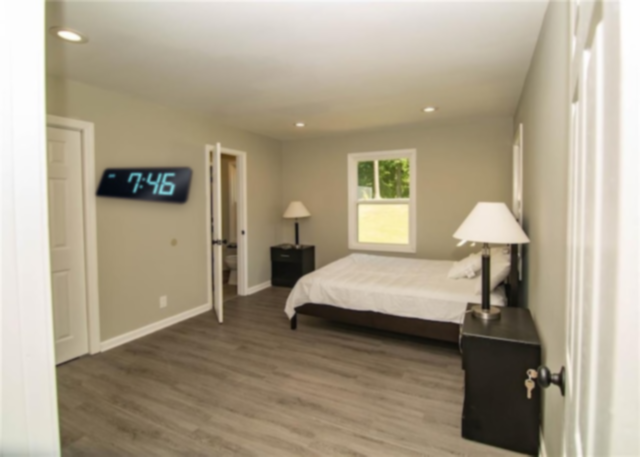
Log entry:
h=7 m=46
